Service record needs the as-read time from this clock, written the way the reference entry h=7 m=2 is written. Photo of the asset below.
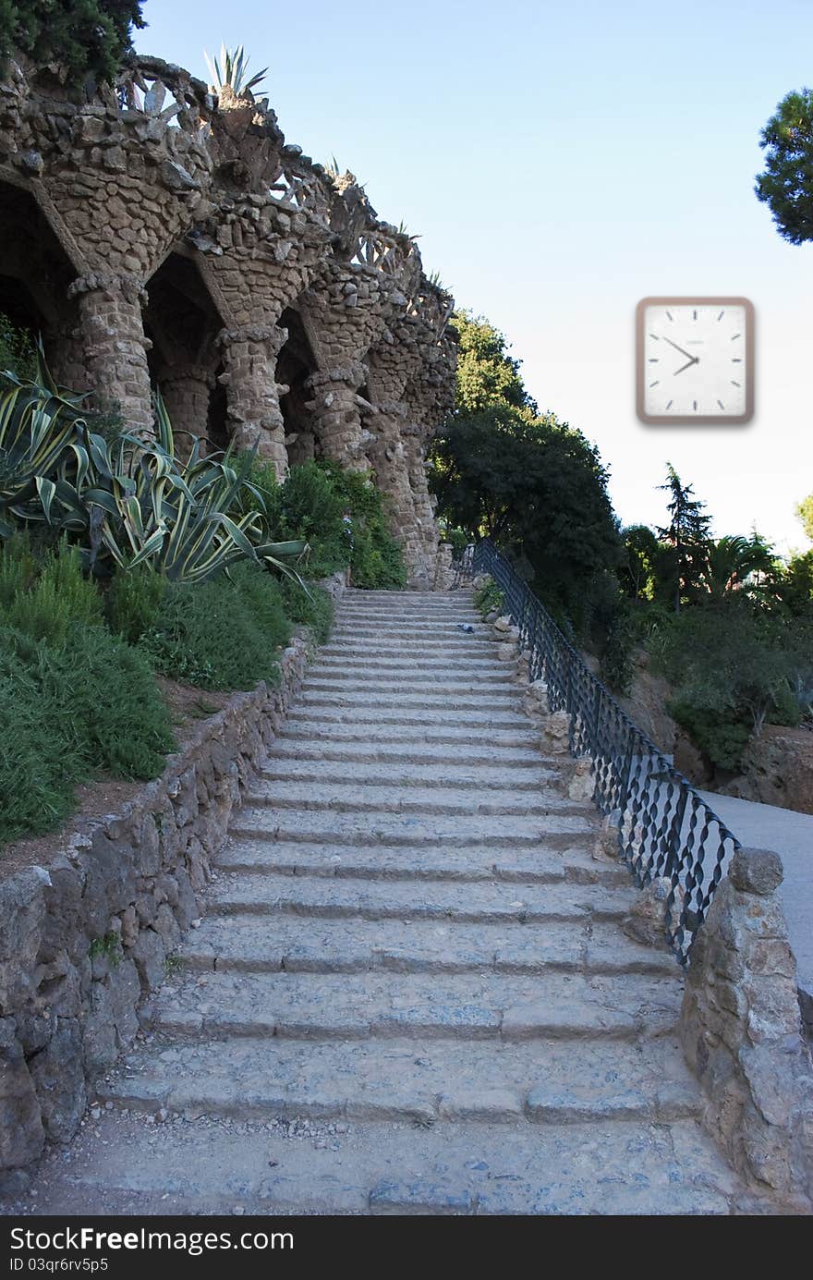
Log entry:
h=7 m=51
